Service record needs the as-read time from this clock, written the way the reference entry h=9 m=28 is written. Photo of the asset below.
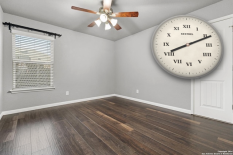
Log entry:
h=8 m=11
